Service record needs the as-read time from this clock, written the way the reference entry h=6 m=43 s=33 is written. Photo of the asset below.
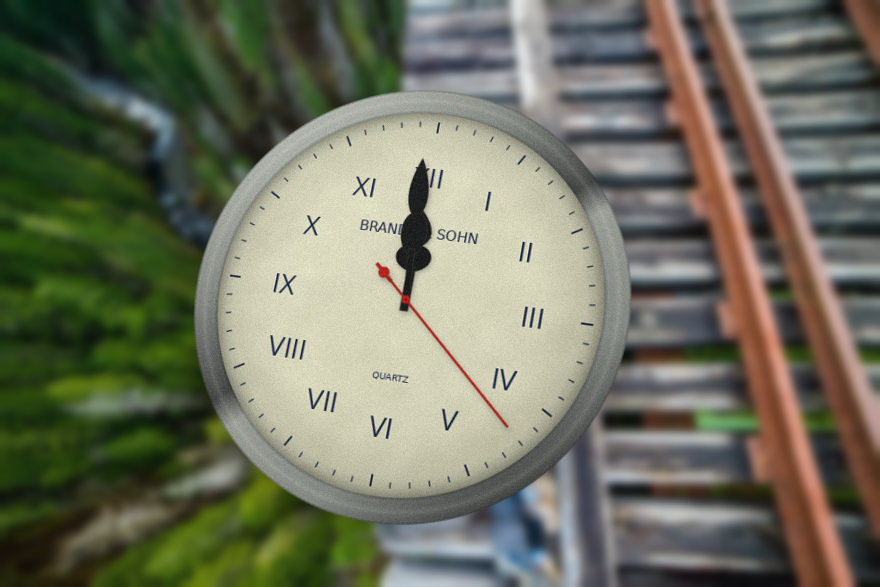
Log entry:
h=11 m=59 s=22
